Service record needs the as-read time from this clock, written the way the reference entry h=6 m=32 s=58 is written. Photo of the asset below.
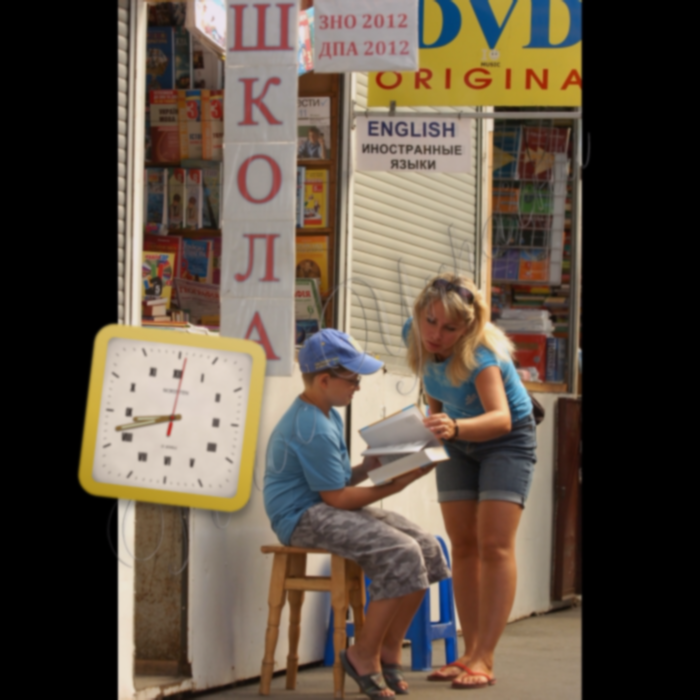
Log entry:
h=8 m=42 s=1
